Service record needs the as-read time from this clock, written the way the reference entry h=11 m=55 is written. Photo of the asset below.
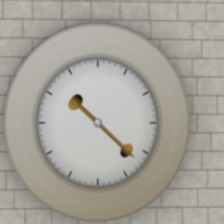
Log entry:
h=10 m=22
